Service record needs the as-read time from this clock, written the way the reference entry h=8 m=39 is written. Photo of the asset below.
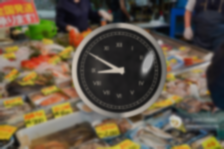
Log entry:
h=8 m=50
